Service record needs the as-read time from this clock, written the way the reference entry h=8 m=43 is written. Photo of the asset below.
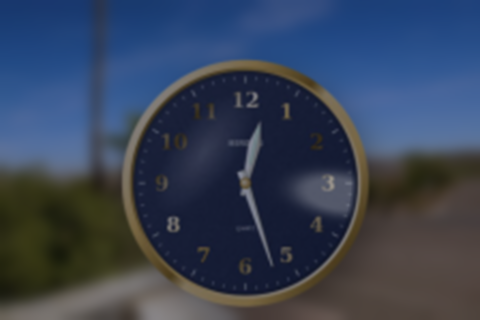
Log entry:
h=12 m=27
